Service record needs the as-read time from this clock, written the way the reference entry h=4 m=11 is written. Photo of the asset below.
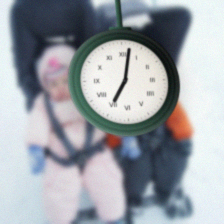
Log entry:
h=7 m=2
